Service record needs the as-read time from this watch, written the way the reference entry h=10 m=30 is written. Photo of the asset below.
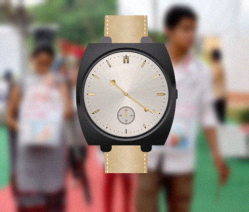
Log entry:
h=10 m=21
